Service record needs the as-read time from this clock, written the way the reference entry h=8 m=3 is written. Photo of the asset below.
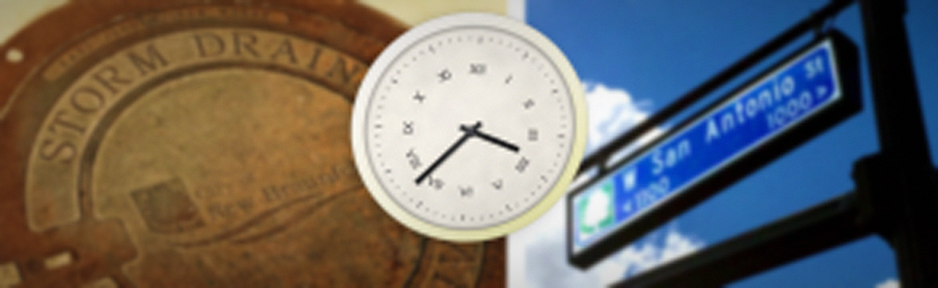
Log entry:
h=3 m=37
